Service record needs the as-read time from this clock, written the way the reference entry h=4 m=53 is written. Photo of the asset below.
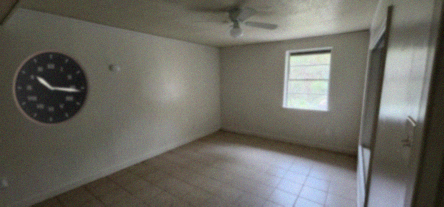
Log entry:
h=10 m=16
